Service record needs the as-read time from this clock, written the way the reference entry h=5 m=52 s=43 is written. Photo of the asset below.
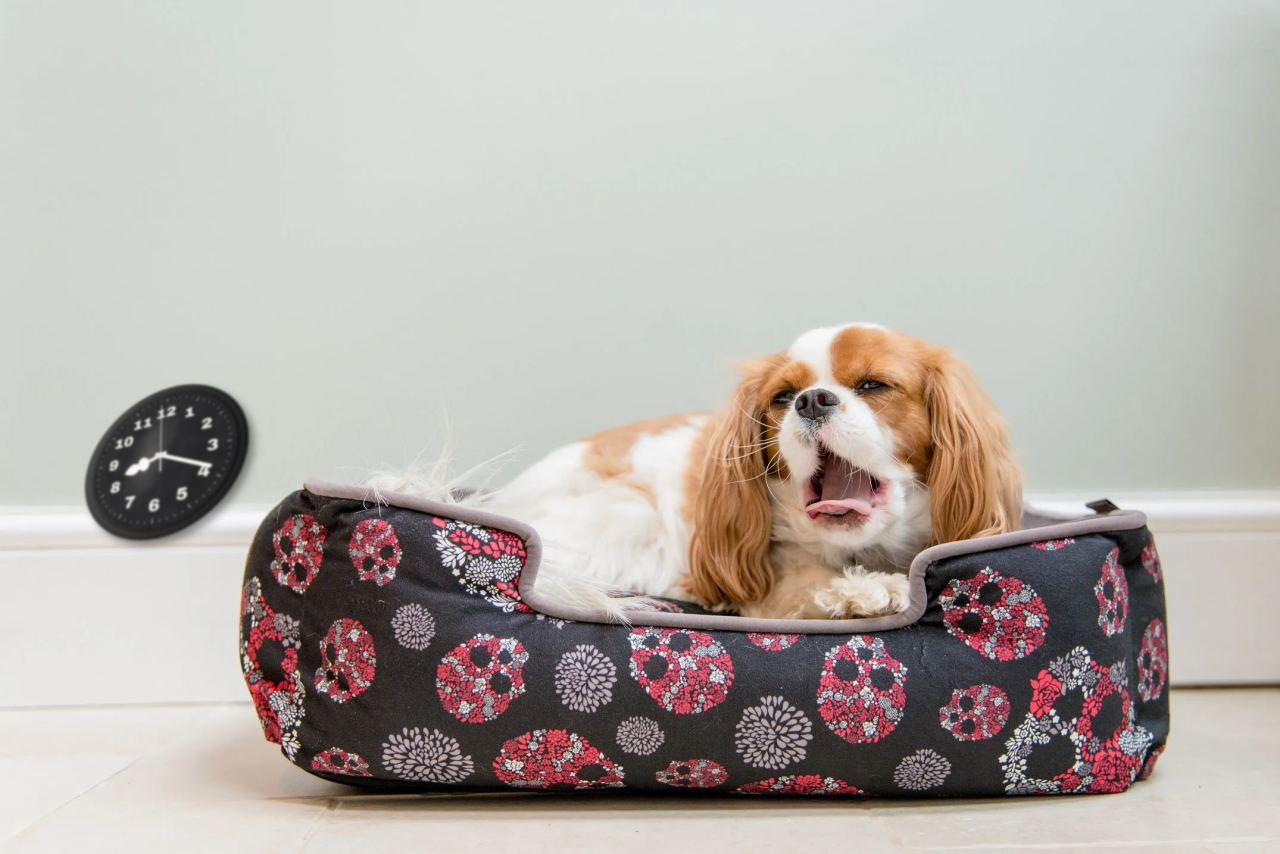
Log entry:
h=8 m=18 s=59
